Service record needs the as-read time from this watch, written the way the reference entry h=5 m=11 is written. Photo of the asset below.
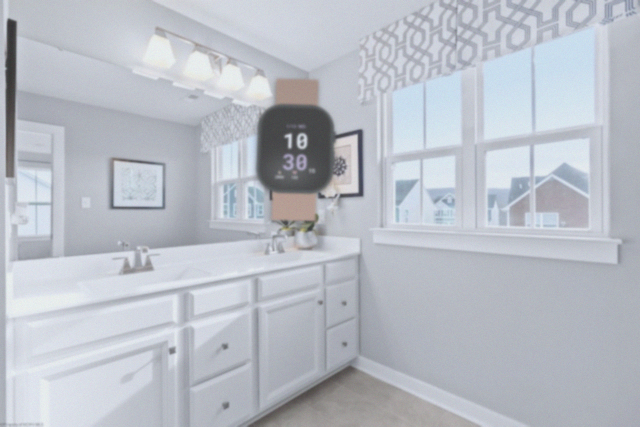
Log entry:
h=10 m=30
